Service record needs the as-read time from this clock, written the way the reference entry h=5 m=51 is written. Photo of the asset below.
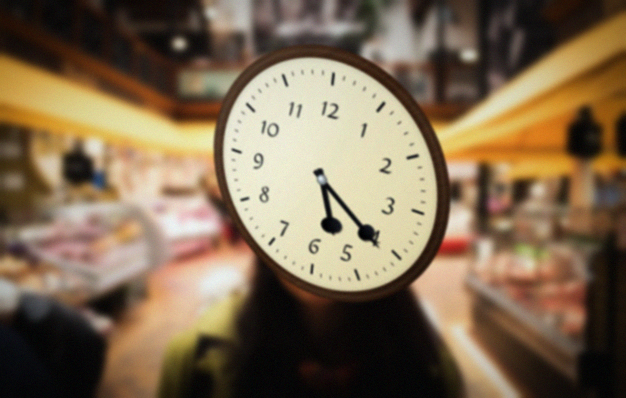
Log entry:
h=5 m=21
